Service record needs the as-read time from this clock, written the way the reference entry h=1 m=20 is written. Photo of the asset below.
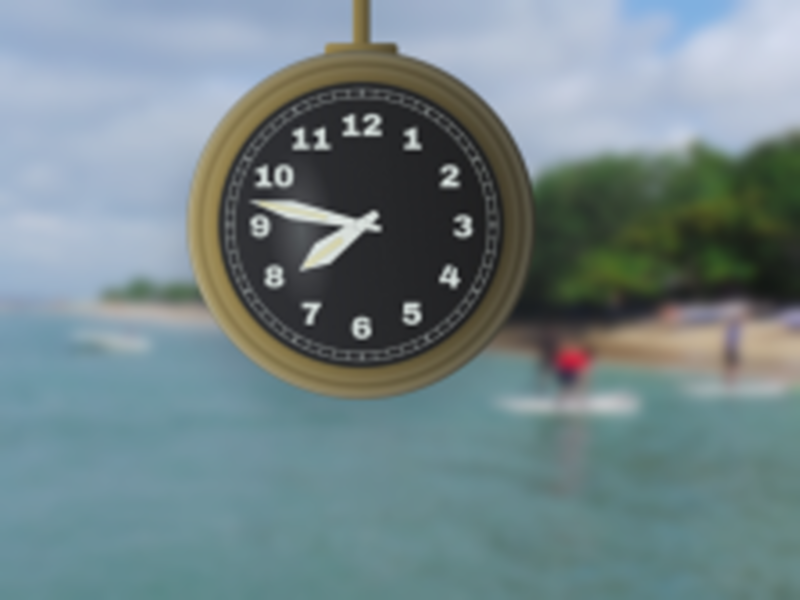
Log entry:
h=7 m=47
